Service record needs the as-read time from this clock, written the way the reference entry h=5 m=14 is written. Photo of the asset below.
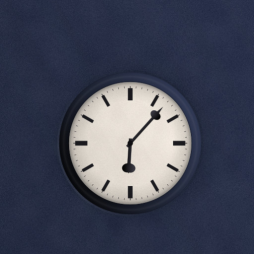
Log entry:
h=6 m=7
